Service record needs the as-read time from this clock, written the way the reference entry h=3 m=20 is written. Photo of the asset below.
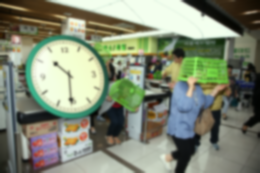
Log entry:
h=10 m=31
